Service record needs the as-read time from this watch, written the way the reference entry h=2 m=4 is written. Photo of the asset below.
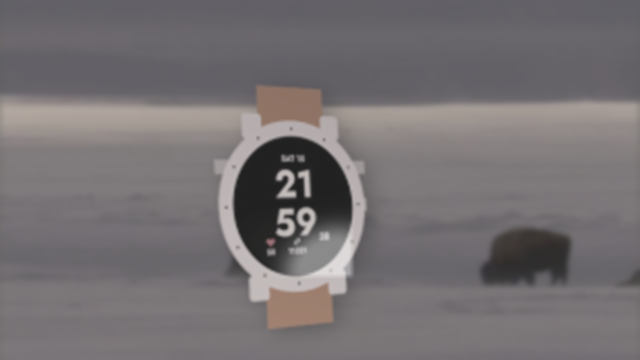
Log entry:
h=21 m=59
